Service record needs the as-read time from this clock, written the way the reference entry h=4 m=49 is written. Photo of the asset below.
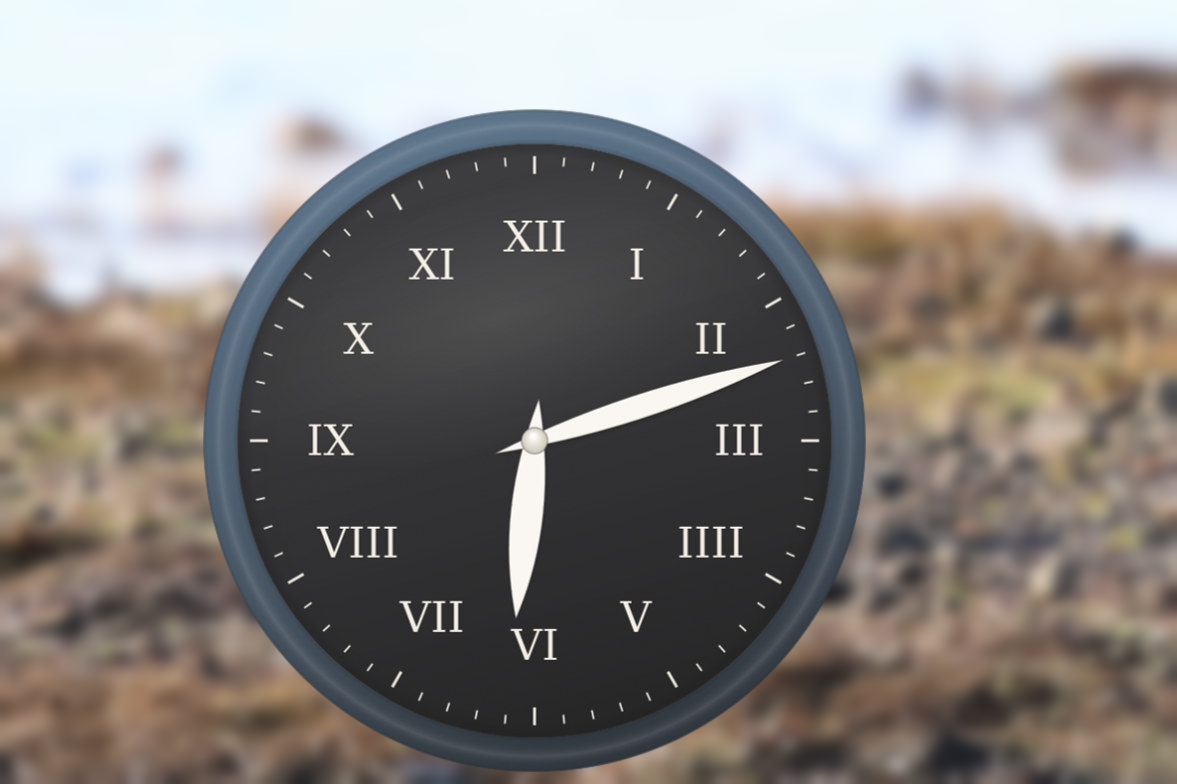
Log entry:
h=6 m=12
